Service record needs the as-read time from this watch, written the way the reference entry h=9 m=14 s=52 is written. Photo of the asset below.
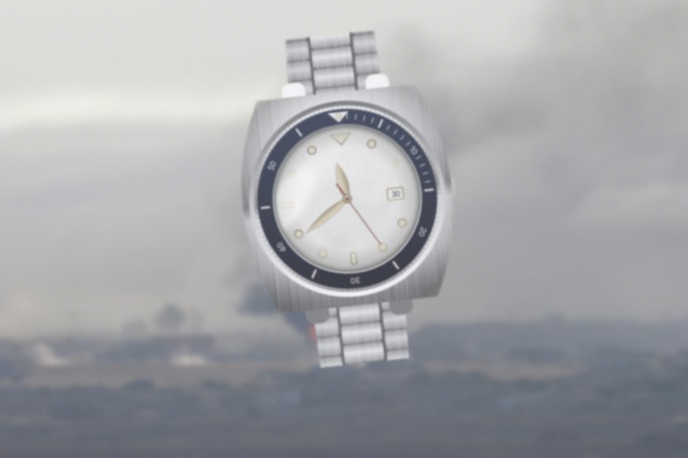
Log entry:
h=11 m=39 s=25
